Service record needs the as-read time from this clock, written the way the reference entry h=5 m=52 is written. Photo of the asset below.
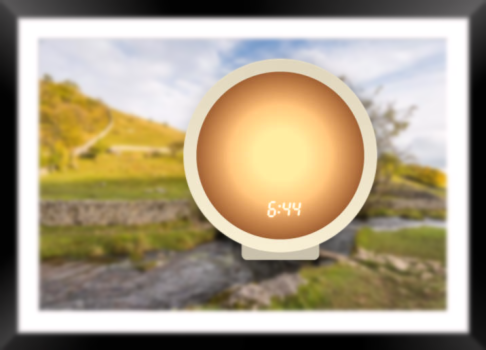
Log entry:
h=6 m=44
